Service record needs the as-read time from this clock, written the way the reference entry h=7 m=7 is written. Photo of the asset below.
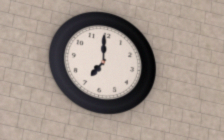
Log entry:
h=6 m=59
